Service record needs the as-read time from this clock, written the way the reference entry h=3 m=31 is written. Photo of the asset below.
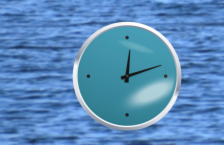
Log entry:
h=12 m=12
